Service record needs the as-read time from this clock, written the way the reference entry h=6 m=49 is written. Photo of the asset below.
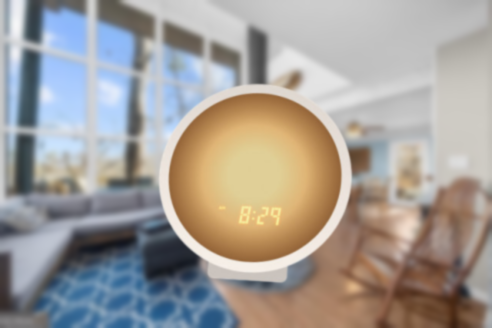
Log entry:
h=8 m=29
